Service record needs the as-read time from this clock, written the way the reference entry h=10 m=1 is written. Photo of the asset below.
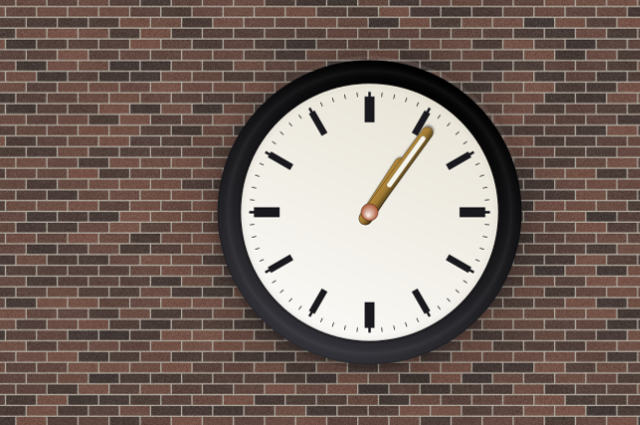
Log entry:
h=1 m=6
